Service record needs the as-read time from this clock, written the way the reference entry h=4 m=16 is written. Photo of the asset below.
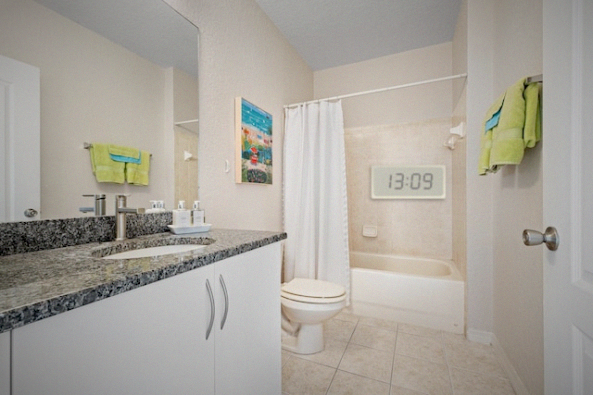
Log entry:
h=13 m=9
